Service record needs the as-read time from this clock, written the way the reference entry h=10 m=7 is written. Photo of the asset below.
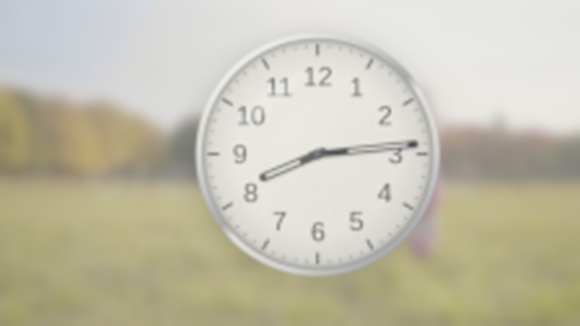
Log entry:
h=8 m=14
